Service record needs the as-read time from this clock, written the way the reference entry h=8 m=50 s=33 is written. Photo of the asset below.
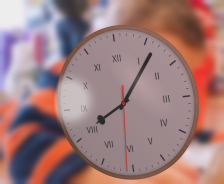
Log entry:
h=8 m=6 s=31
